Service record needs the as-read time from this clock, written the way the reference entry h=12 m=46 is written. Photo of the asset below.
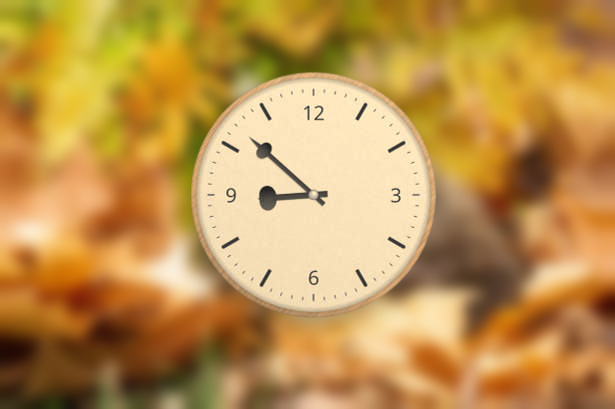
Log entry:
h=8 m=52
